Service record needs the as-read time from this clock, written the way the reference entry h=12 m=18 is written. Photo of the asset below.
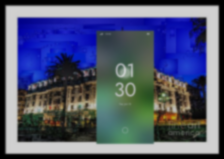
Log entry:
h=1 m=30
